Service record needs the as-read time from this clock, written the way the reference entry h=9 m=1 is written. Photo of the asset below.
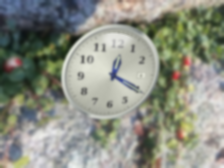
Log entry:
h=12 m=20
